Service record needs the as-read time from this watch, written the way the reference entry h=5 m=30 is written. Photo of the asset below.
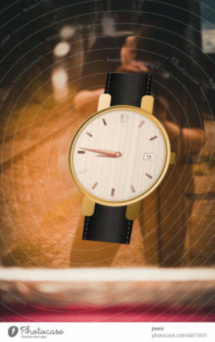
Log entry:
h=8 m=46
